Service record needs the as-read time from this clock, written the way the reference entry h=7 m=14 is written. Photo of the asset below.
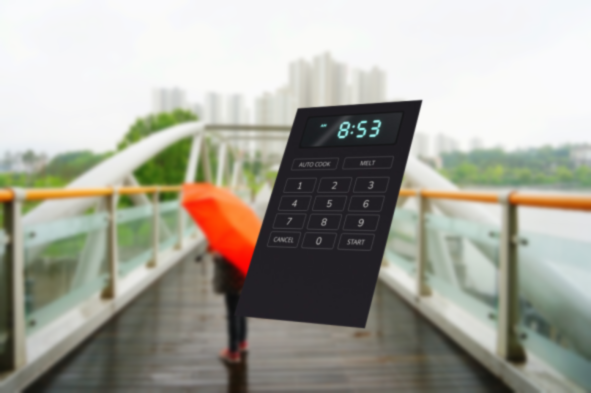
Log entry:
h=8 m=53
